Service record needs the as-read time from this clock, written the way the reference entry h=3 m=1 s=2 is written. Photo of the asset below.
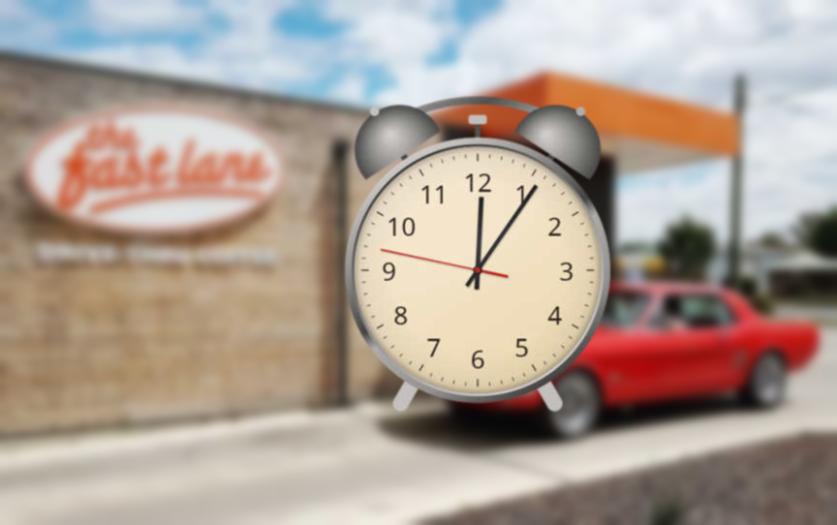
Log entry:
h=12 m=5 s=47
